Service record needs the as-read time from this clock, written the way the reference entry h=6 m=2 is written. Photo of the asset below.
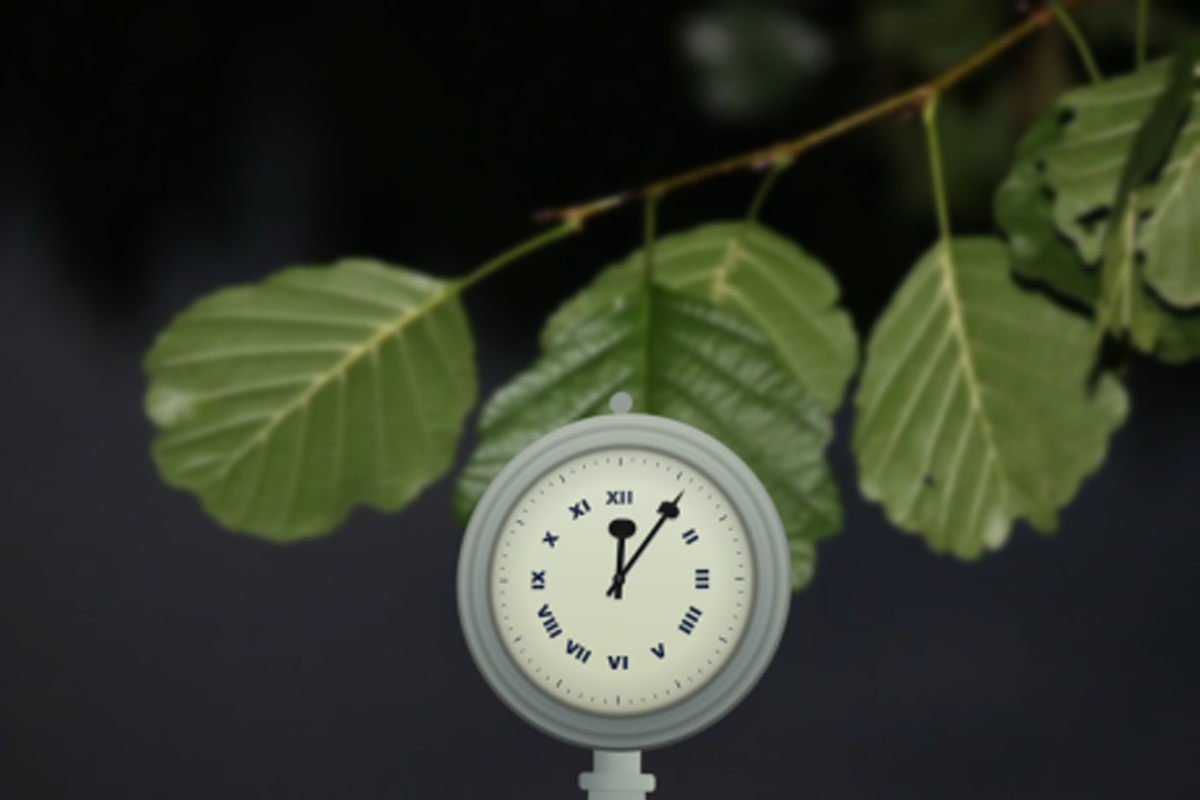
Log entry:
h=12 m=6
